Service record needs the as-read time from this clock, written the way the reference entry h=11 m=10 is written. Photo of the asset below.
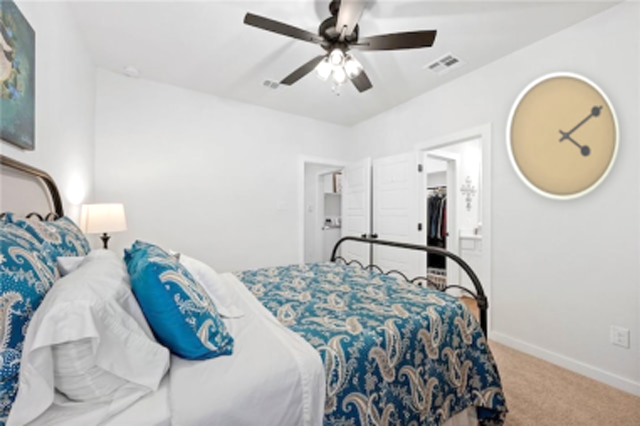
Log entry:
h=4 m=9
